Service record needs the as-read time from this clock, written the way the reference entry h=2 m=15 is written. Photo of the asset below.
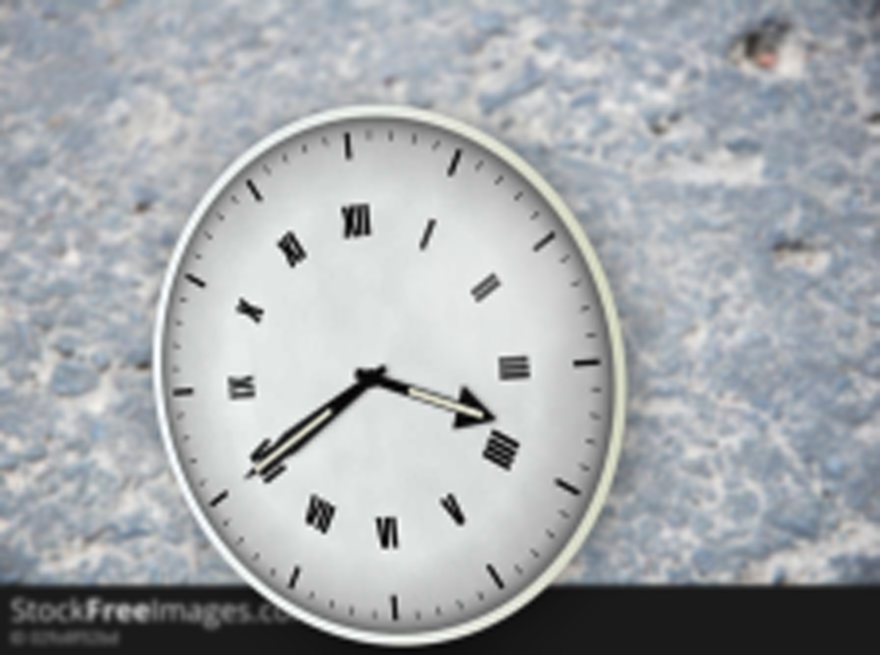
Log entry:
h=3 m=40
